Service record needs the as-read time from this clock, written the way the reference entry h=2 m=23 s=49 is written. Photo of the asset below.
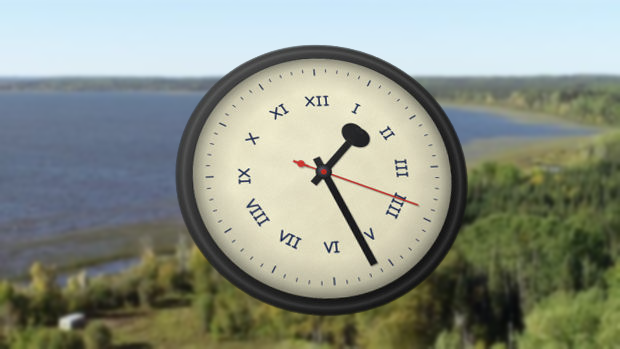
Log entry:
h=1 m=26 s=19
